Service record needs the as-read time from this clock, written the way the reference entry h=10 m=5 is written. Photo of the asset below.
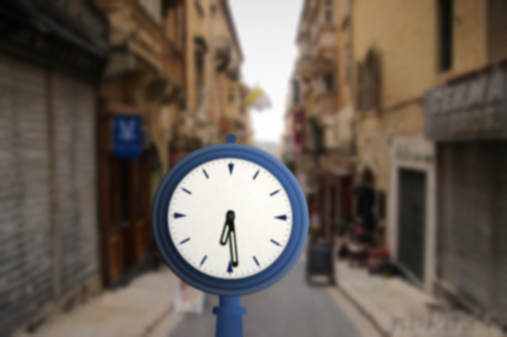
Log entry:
h=6 m=29
